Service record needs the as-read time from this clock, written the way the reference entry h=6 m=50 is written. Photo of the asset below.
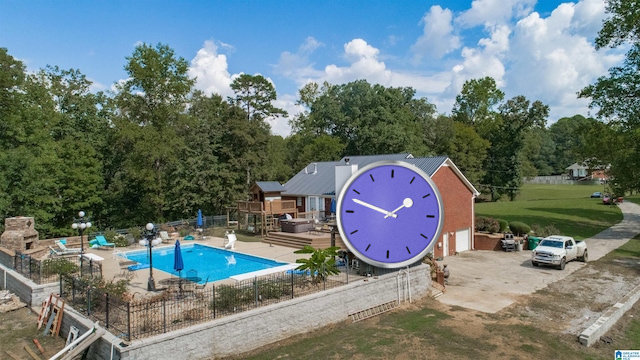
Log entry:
h=1 m=48
